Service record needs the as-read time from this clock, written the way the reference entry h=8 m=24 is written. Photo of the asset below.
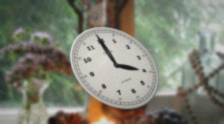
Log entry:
h=4 m=0
